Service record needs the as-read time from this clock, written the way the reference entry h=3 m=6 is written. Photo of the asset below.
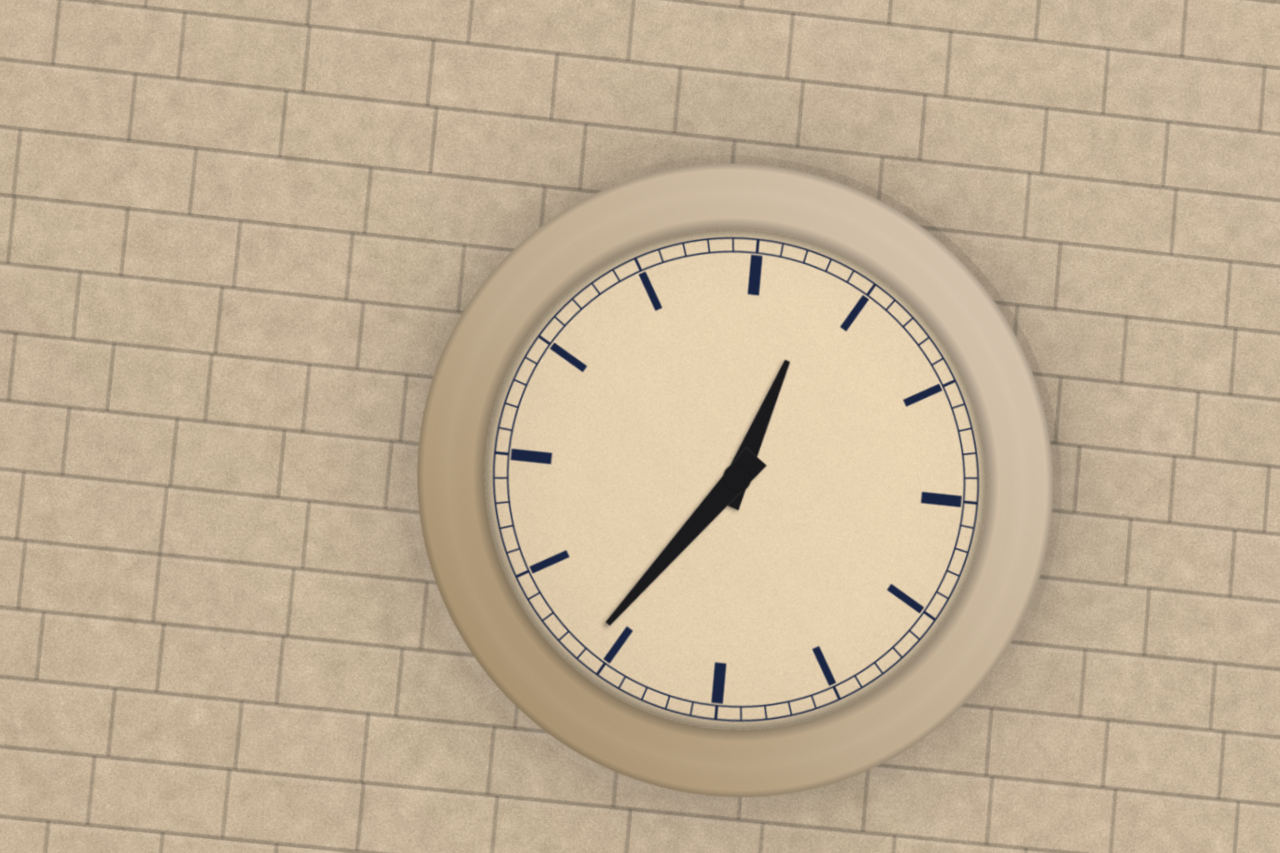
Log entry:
h=12 m=36
